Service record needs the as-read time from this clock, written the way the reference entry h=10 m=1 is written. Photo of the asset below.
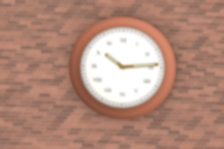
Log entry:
h=10 m=14
